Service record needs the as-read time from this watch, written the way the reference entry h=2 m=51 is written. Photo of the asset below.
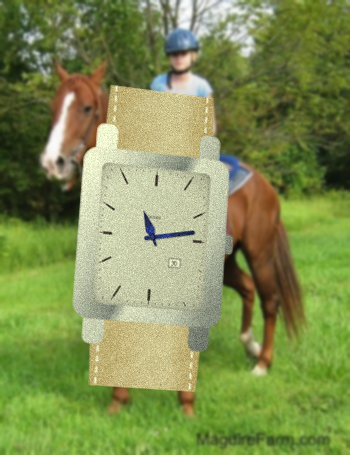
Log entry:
h=11 m=13
